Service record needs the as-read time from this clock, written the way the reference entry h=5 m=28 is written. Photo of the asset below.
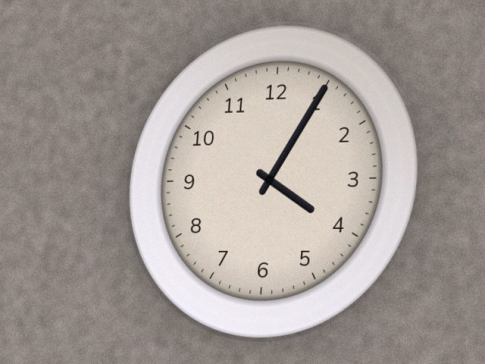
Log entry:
h=4 m=5
